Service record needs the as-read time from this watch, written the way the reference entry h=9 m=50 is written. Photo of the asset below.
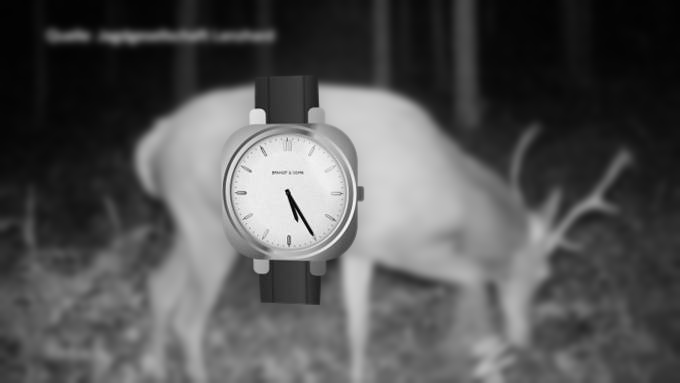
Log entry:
h=5 m=25
